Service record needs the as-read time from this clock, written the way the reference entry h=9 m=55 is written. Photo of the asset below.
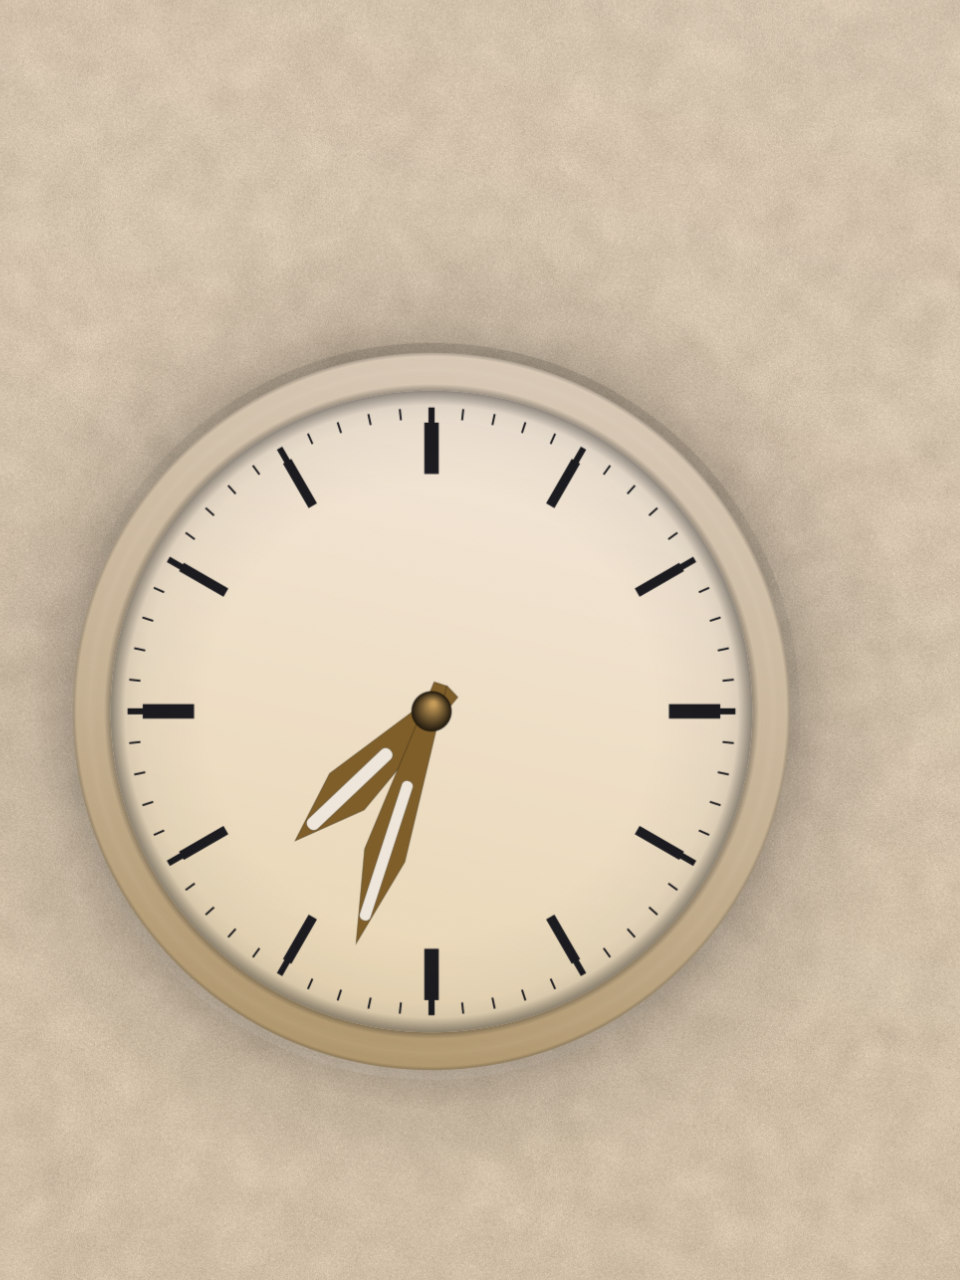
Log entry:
h=7 m=33
